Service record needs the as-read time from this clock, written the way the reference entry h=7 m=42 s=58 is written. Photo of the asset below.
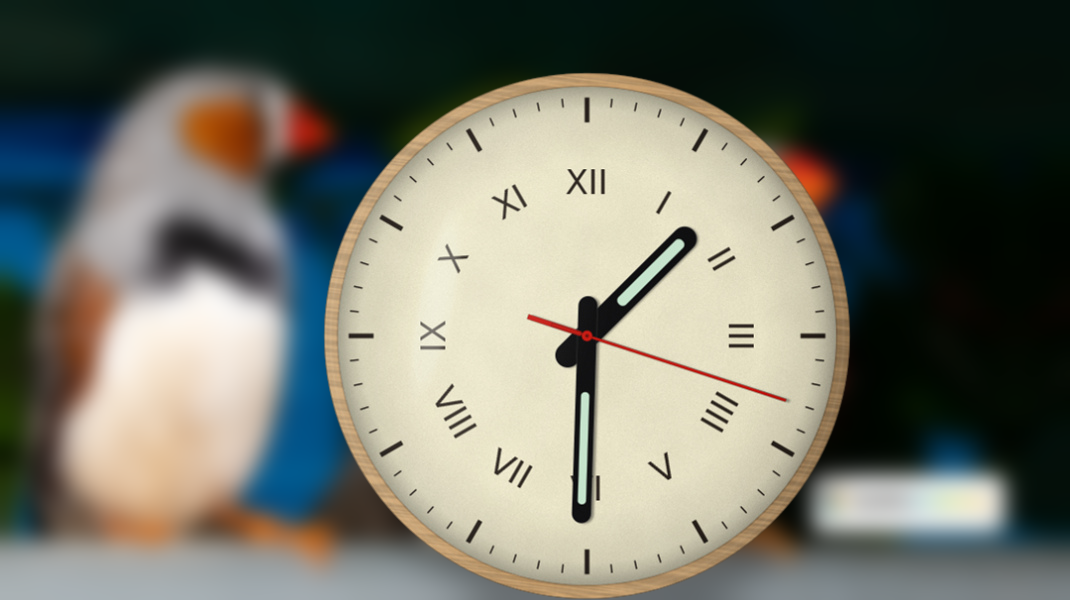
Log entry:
h=1 m=30 s=18
